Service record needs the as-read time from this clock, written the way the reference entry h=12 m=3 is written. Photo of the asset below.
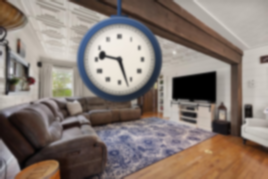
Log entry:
h=9 m=27
